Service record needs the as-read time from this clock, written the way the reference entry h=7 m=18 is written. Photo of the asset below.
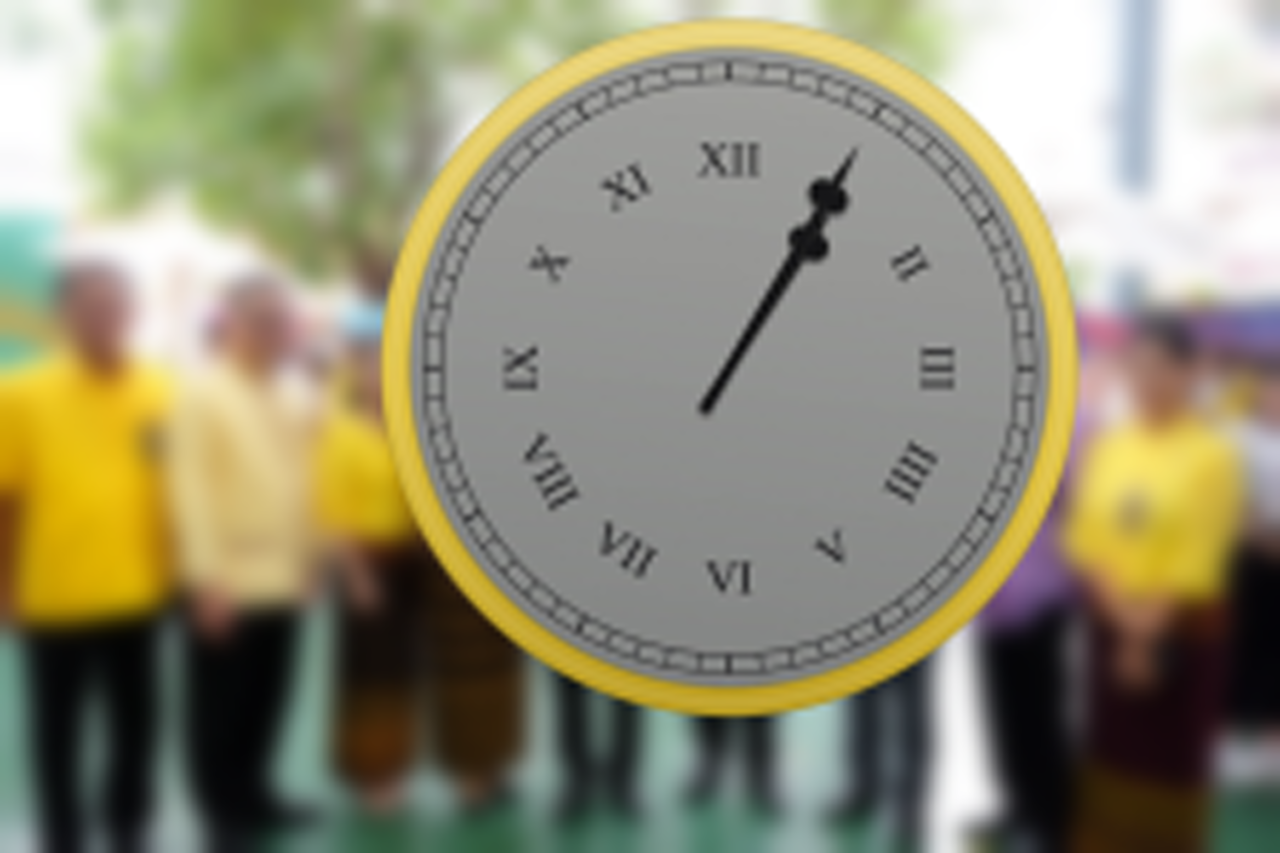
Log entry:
h=1 m=5
